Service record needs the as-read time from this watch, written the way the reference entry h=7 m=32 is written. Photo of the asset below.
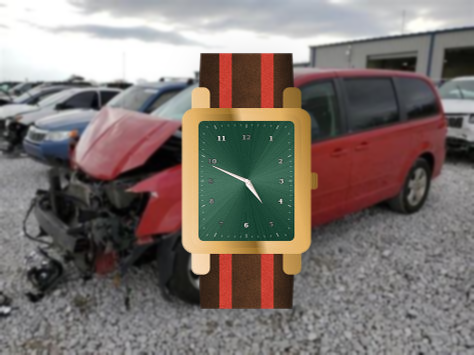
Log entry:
h=4 m=49
